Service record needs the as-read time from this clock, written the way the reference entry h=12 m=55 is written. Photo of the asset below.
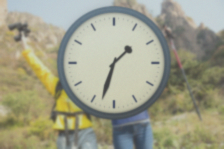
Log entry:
h=1 m=33
